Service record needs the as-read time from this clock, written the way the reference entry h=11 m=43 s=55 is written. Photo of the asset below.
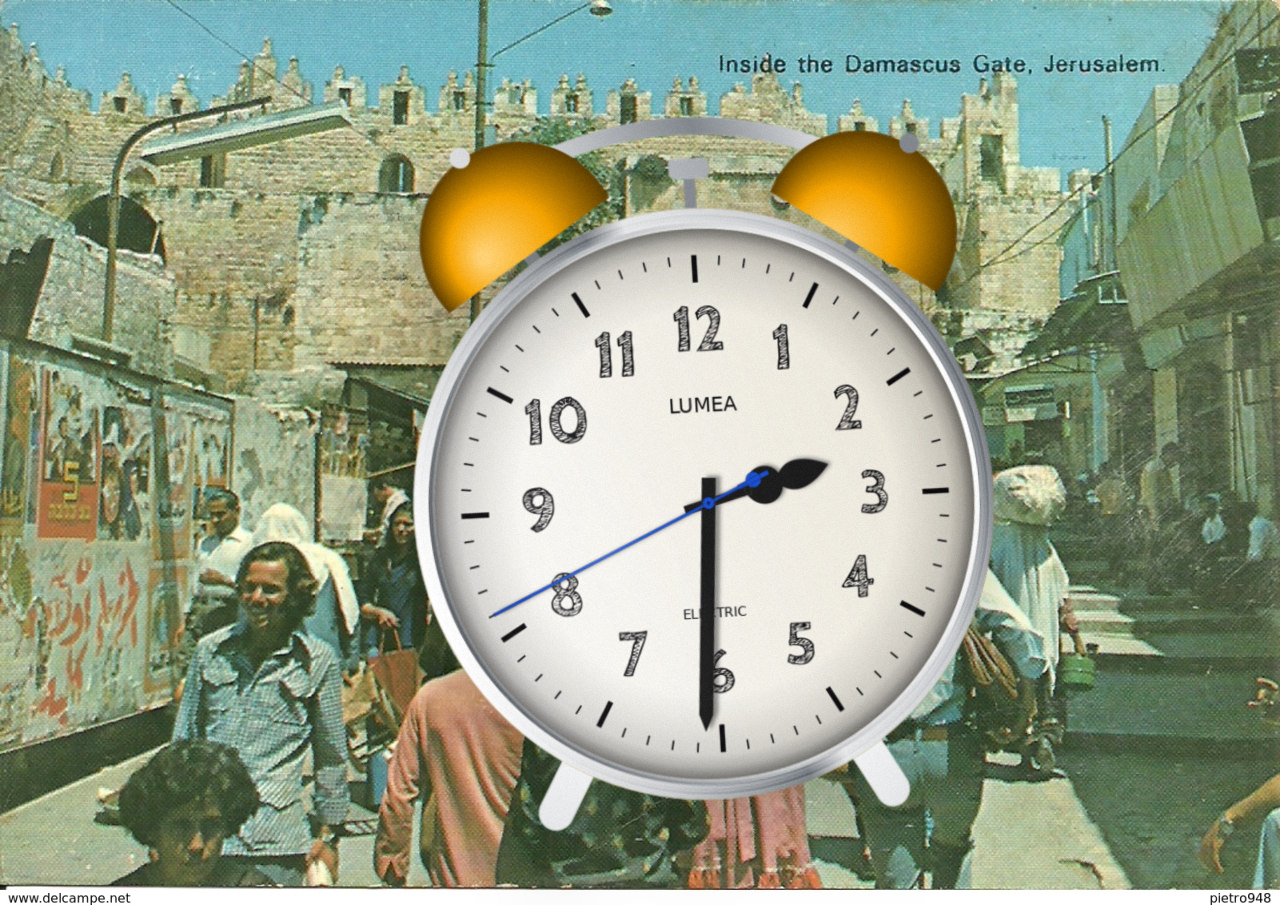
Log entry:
h=2 m=30 s=41
